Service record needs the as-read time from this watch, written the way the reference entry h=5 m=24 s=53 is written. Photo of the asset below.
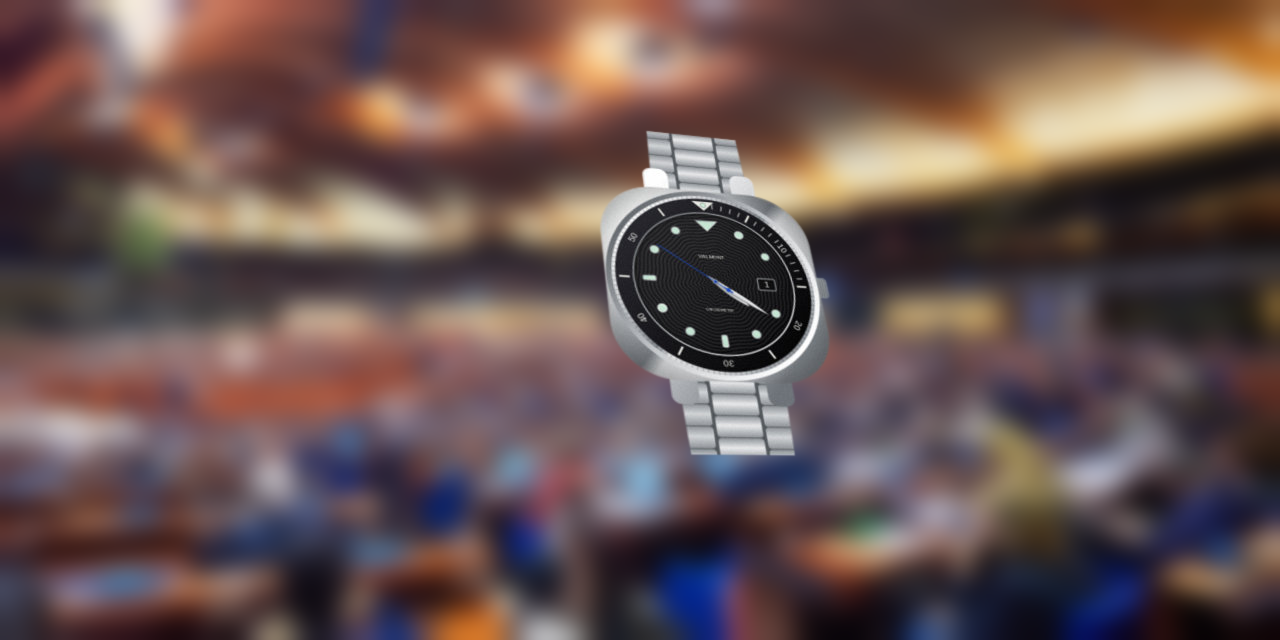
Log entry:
h=4 m=20 s=51
